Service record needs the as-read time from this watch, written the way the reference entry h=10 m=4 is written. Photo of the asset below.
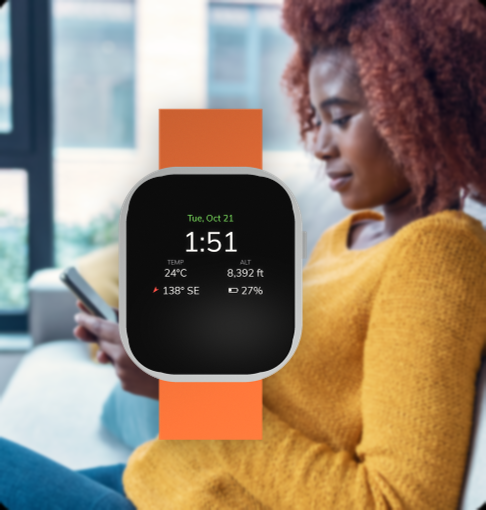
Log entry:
h=1 m=51
